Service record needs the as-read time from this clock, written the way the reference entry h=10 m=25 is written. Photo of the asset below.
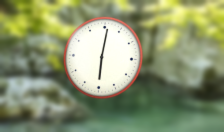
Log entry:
h=6 m=1
